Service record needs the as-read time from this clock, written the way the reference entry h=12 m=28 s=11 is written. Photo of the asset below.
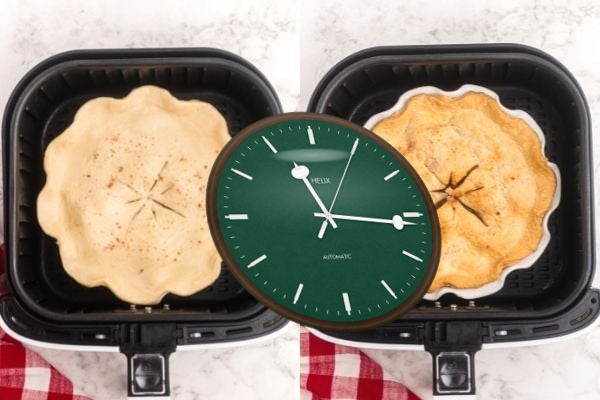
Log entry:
h=11 m=16 s=5
